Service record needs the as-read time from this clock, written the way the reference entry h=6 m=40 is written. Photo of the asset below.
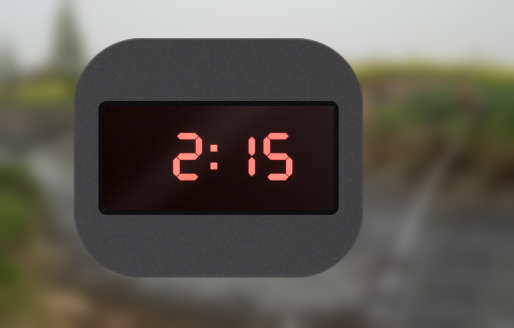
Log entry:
h=2 m=15
